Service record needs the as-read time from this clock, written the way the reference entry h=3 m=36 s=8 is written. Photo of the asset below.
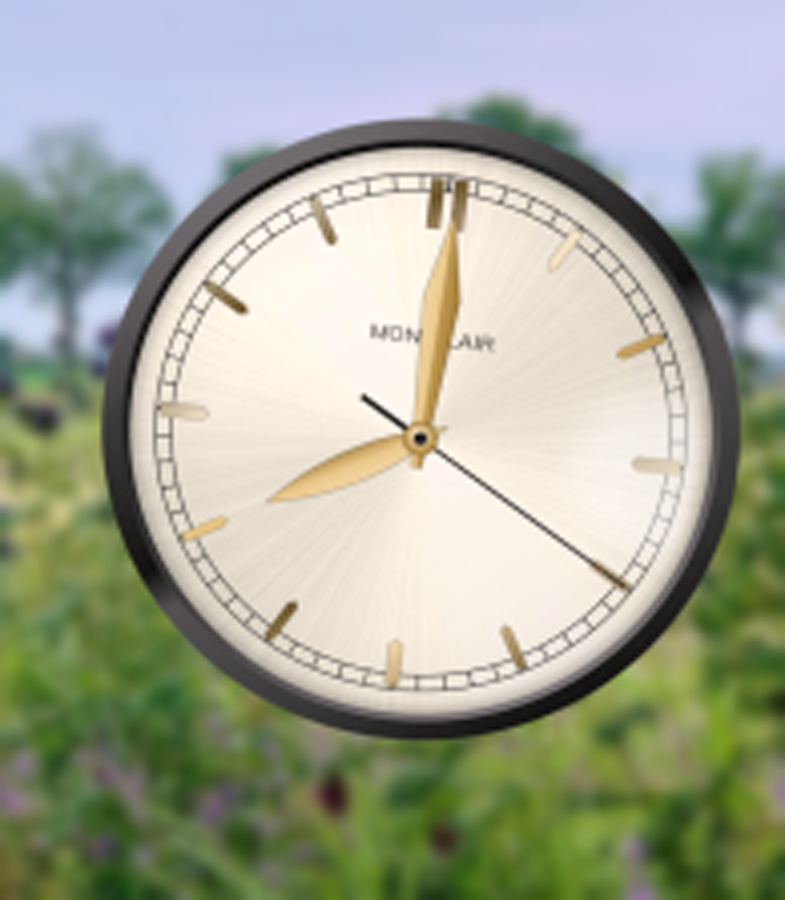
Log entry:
h=8 m=0 s=20
